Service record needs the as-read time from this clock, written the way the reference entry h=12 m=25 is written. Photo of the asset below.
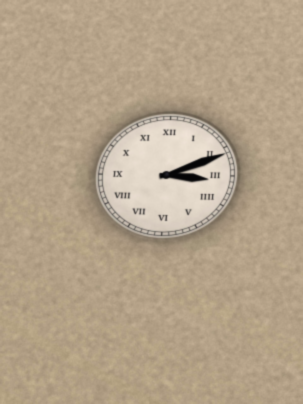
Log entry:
h=3 m=11
